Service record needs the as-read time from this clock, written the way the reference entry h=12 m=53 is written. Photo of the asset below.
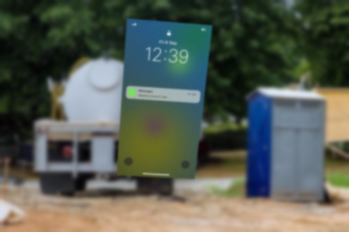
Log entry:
h=12 m=39
